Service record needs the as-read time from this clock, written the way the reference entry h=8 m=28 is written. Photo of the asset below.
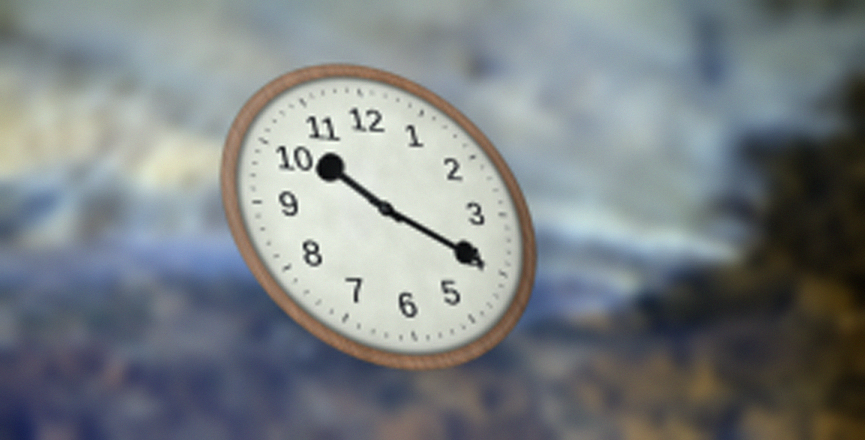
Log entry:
h=10 m=20
